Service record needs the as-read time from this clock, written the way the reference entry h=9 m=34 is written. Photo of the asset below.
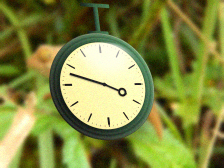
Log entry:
h=3 m=48
